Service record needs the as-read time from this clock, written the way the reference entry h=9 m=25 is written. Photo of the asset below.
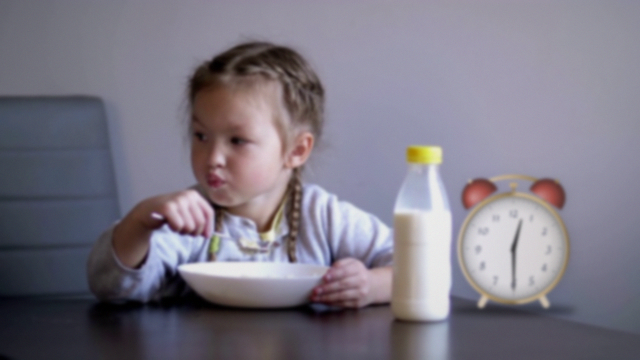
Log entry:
h=12 m=30
